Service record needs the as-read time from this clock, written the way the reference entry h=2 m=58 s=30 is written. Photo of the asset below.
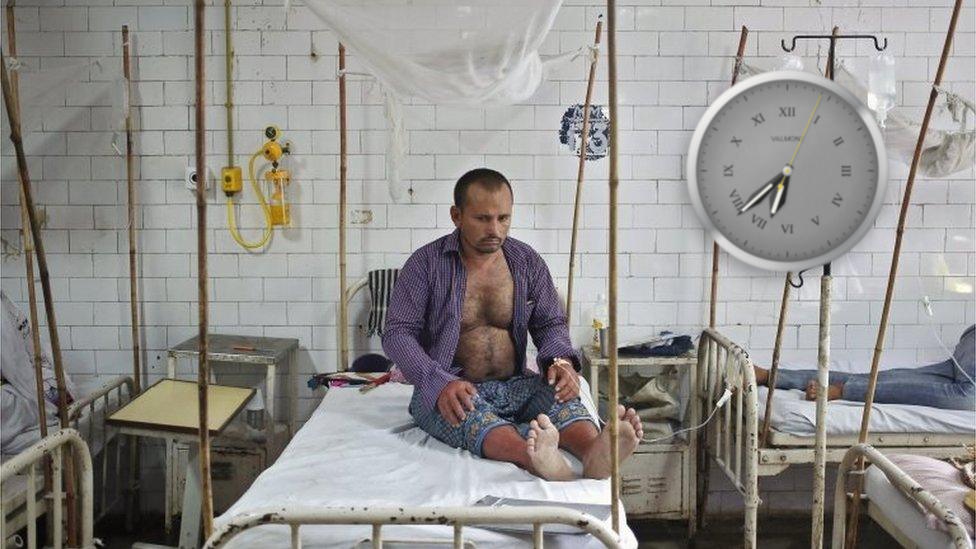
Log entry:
h=6 m=38 s=4
